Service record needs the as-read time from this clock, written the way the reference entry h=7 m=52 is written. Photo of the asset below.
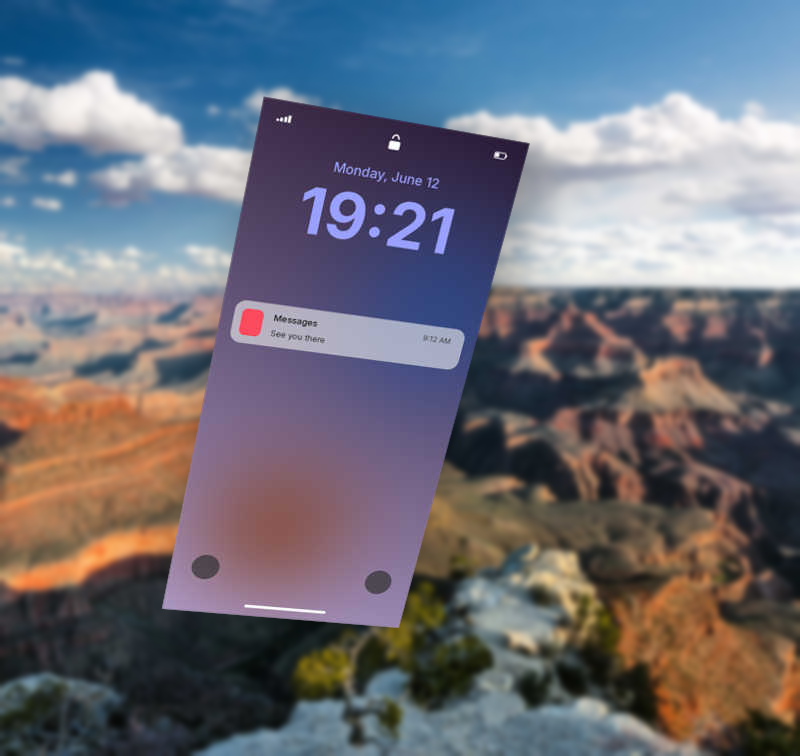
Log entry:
h=19 m=21
